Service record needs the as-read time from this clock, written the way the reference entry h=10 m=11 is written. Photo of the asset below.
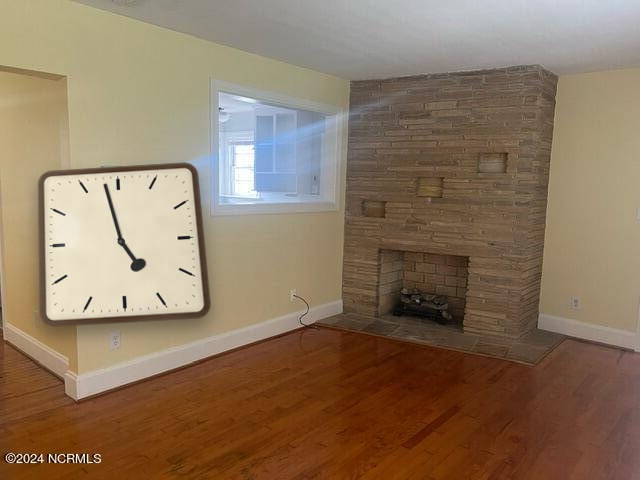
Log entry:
h=4 m=58
